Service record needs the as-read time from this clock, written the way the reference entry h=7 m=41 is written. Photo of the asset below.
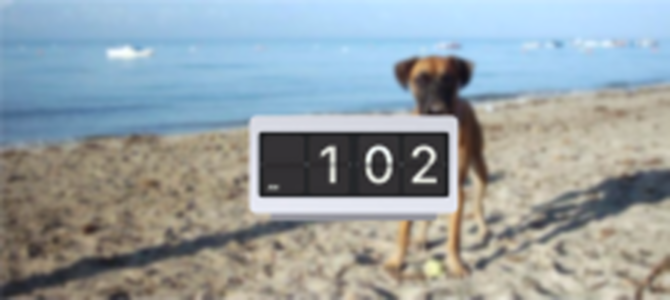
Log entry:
h=1 m=2
